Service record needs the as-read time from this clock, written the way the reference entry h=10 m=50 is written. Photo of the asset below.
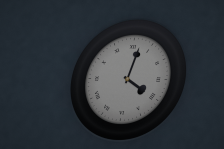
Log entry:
h=4 m=2
